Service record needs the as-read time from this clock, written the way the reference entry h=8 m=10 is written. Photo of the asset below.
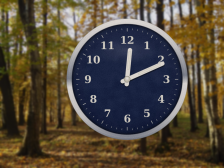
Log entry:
h=12 m=11
